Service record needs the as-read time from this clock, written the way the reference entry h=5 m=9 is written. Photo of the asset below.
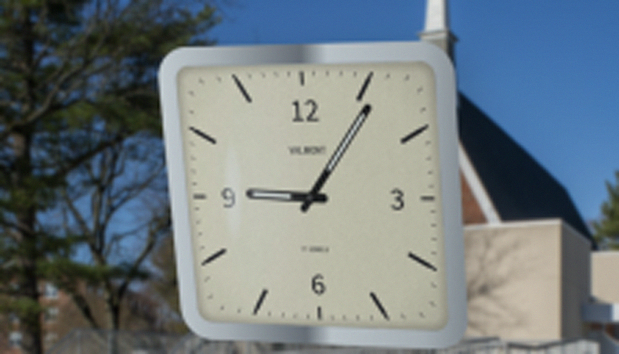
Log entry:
h=9 m=6
